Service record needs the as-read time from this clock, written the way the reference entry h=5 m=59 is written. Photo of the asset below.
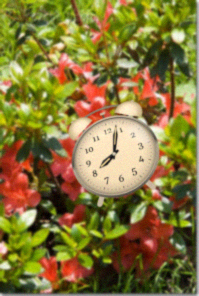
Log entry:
h=8 m=3
